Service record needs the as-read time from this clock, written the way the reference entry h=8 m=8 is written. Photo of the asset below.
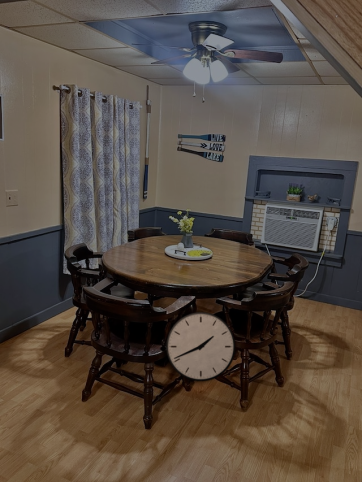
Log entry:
h=1 m=41
